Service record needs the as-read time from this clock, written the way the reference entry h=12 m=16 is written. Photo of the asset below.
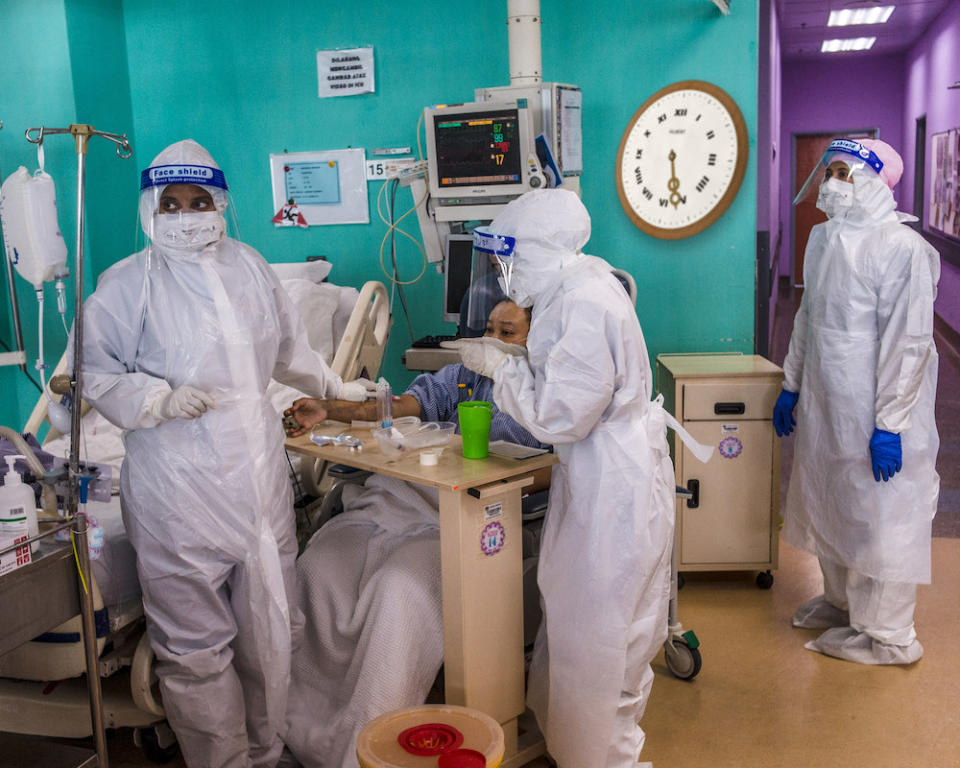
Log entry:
h=5 m=27
